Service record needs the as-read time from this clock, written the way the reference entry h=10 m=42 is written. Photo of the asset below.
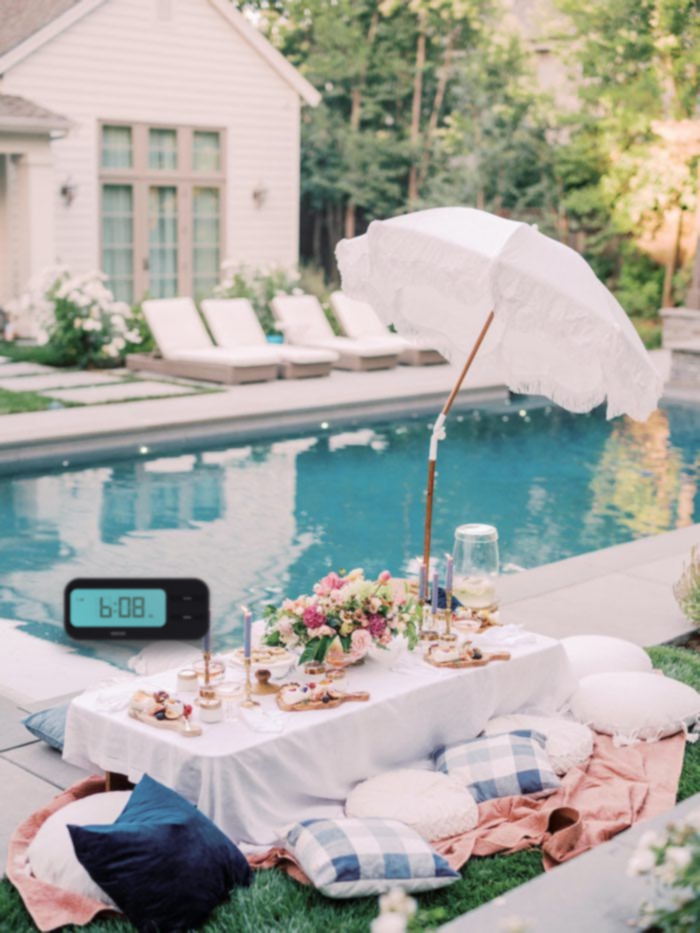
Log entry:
h=6 m=8
